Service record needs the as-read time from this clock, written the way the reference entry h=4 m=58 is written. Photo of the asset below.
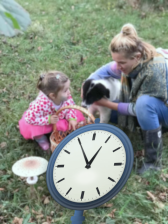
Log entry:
h=12 m=55
